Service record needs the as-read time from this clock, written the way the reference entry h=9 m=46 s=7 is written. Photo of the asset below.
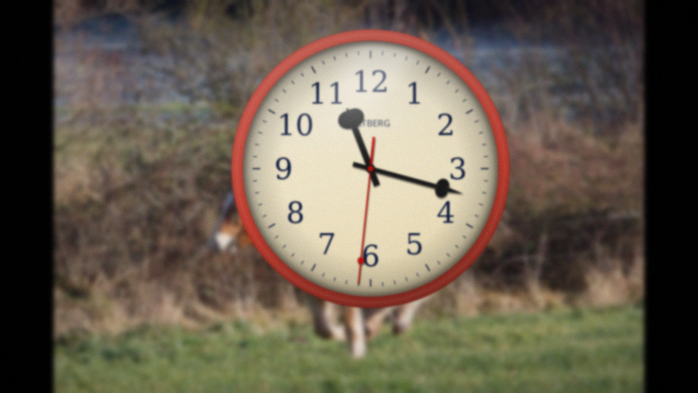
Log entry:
h=11 m=17 s=31
